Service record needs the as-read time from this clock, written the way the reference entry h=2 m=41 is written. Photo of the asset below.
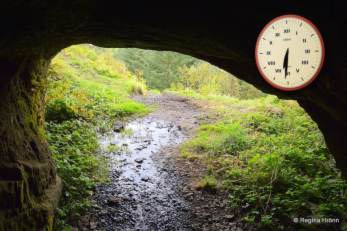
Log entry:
h=6 m=31
